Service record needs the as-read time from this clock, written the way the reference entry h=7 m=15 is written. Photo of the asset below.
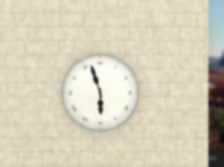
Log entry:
h=5 m=57
